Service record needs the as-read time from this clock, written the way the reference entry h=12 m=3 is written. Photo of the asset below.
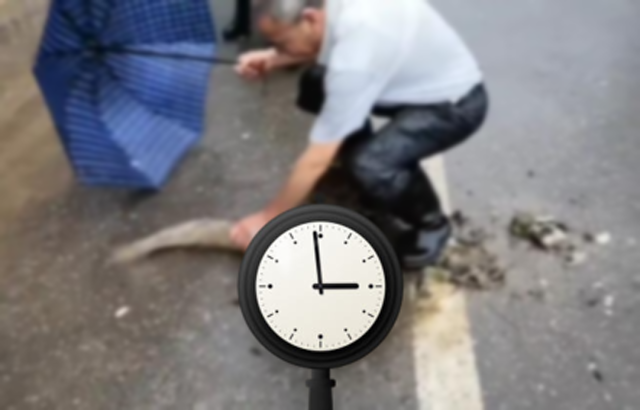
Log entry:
h=2 m=59
